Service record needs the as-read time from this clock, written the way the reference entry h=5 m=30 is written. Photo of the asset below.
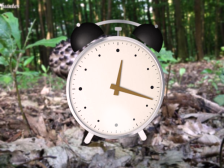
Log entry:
h=12 m=18
